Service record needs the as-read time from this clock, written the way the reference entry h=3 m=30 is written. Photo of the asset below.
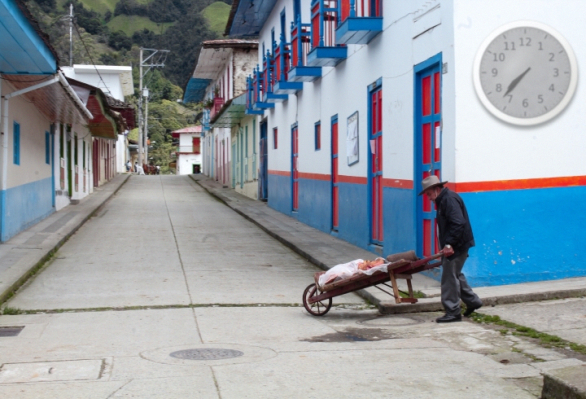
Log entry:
h=7 m=37
